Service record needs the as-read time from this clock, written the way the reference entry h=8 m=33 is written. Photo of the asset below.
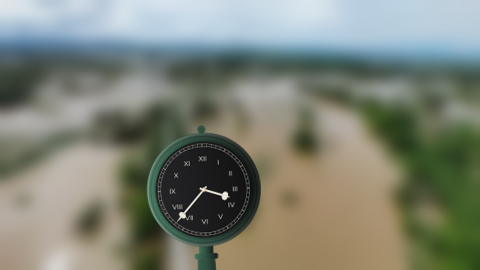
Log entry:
h=3 m=37
